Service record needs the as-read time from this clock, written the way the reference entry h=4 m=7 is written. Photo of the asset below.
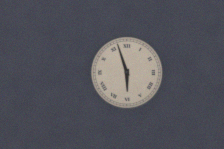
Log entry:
h=5 m=57
